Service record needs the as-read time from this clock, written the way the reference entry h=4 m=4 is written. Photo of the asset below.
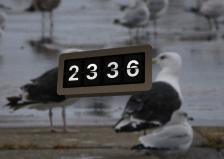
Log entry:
h=23 m=36
